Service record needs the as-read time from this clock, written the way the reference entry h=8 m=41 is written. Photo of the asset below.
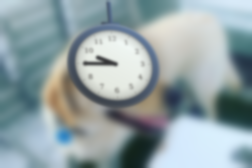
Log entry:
h=9 m=45
